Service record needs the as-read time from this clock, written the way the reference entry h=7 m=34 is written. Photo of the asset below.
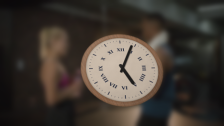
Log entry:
h=5 m=4
